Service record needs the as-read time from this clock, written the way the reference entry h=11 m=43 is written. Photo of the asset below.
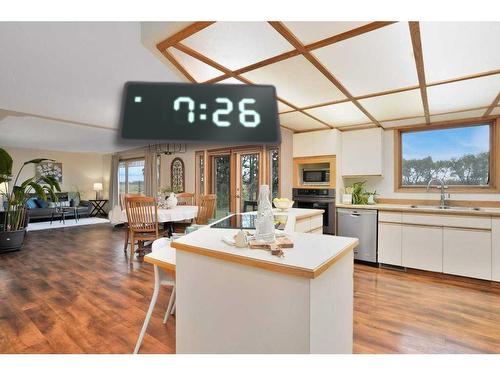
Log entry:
h=7 m=26
